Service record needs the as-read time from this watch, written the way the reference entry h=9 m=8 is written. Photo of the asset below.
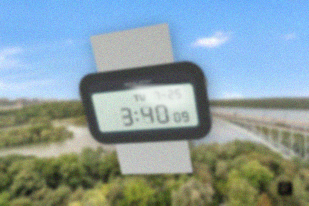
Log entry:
h=3 m=40
